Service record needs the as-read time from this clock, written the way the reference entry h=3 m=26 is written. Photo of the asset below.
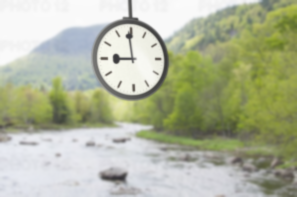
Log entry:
h=8 m=59
